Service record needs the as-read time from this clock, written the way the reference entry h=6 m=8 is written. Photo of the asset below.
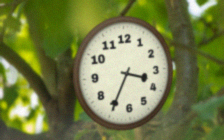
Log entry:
h=3 m=35
